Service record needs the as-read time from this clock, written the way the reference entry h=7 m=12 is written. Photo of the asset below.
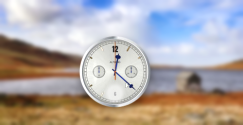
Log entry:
h=12 m=22
